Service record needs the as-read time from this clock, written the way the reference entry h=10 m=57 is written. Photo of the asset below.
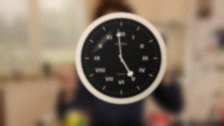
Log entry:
h=4 m=59
